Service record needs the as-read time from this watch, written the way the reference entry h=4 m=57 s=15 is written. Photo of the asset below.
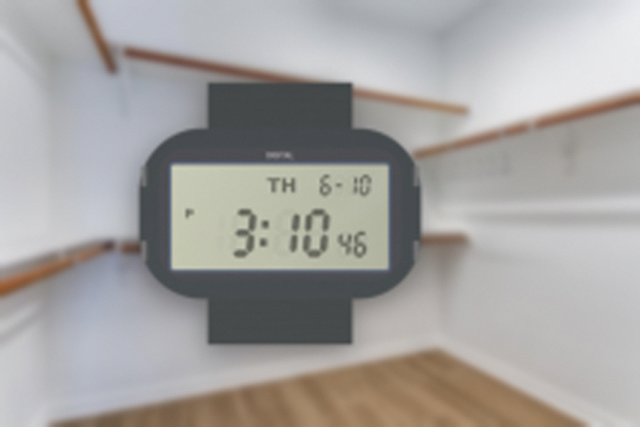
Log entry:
h=3 m=10 s=46
